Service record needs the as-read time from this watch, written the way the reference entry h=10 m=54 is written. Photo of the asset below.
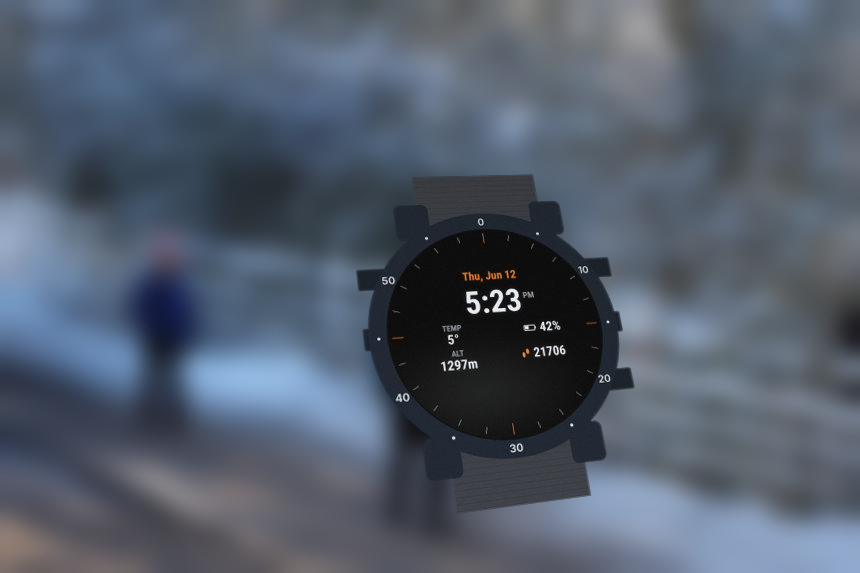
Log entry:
h=5 m=23
